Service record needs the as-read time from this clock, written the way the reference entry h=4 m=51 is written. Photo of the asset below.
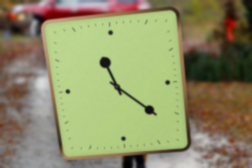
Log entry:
h=11 m=22
